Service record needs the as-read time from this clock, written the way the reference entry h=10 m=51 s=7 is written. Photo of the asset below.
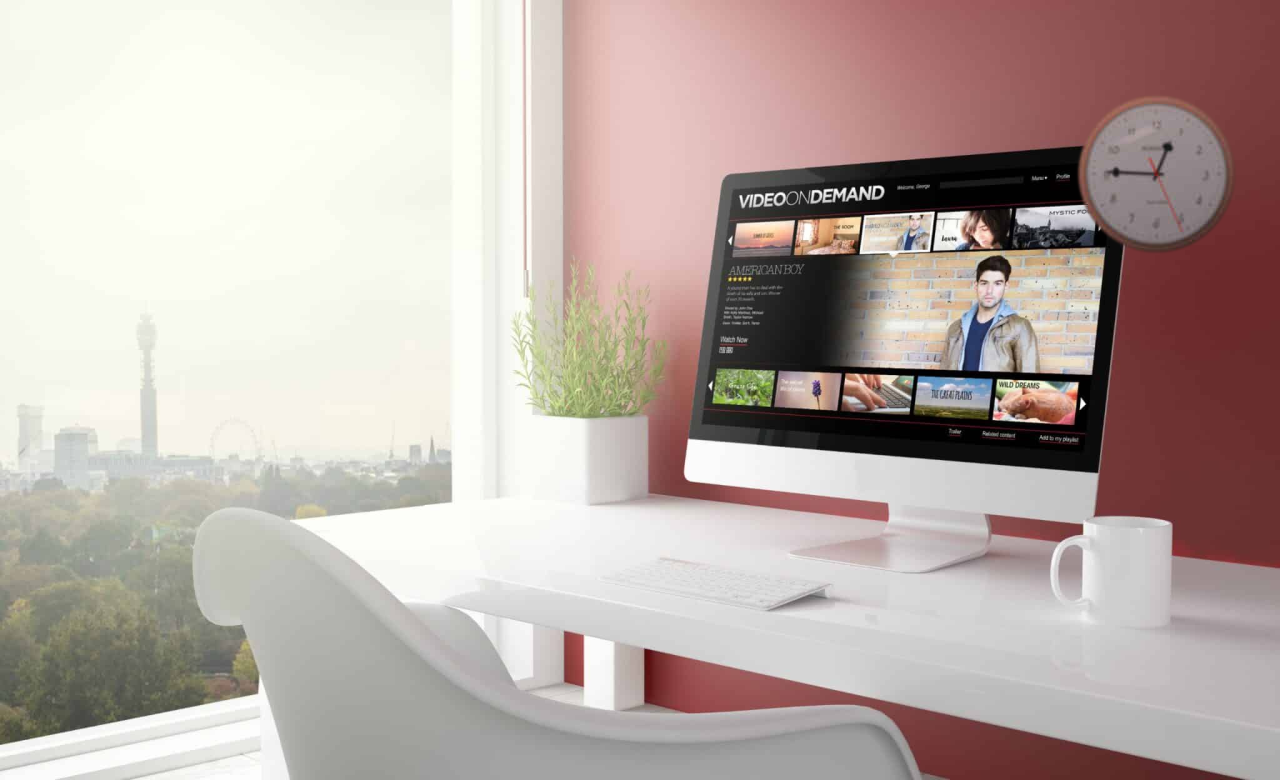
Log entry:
h=12 m=45 s=26
